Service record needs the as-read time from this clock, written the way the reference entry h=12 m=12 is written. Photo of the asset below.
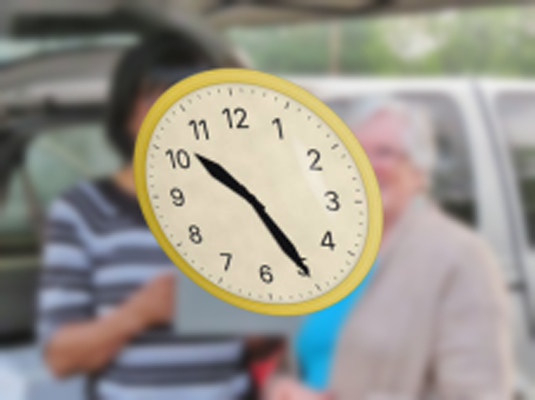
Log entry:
h=10 m=25
